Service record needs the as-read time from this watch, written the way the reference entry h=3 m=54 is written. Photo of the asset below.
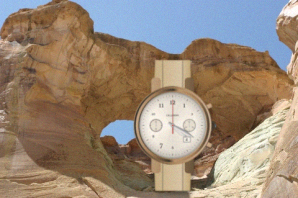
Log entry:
h=4 m=20
